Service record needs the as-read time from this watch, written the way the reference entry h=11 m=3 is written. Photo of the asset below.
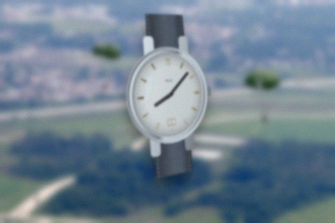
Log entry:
h=8 m=8
